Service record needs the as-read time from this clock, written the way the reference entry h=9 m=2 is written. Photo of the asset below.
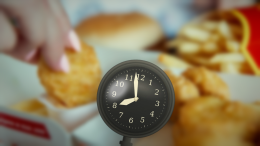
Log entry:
h=7 m=58
